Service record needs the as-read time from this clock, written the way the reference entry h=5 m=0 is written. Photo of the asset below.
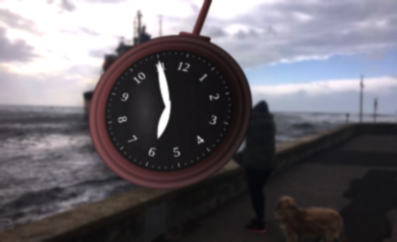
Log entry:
h=5 m=55
